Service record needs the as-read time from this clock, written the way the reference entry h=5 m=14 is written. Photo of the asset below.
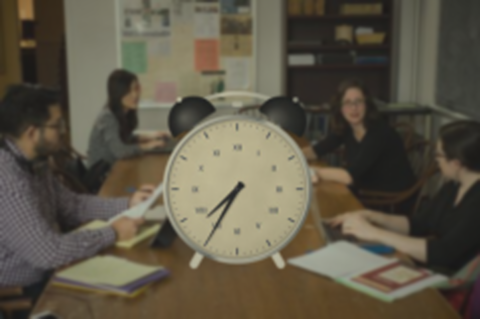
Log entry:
h=7 m=35
